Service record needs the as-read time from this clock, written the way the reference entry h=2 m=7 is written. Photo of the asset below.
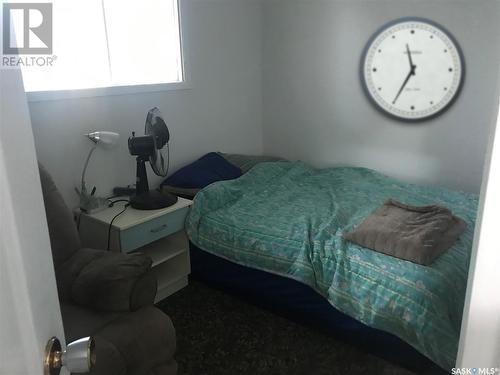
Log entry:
h=11 m=35
